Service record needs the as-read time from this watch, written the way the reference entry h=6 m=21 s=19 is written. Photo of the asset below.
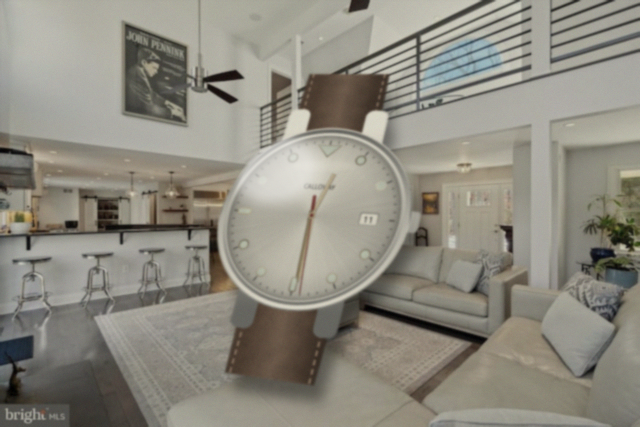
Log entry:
h=12 m=29 s=29
